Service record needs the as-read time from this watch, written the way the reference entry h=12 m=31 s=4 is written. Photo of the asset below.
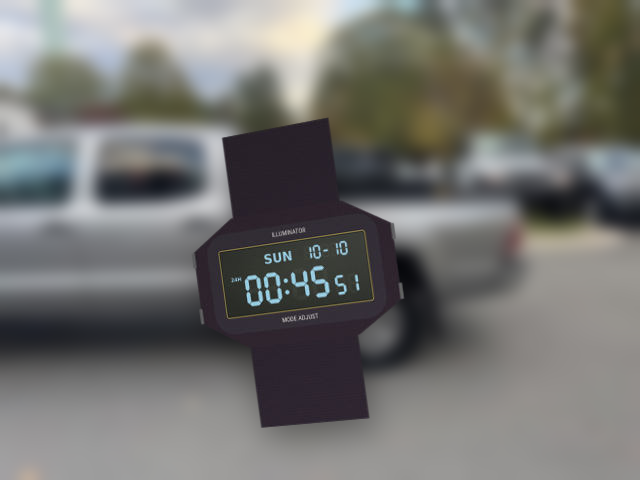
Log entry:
h=0 m=45 s=51
